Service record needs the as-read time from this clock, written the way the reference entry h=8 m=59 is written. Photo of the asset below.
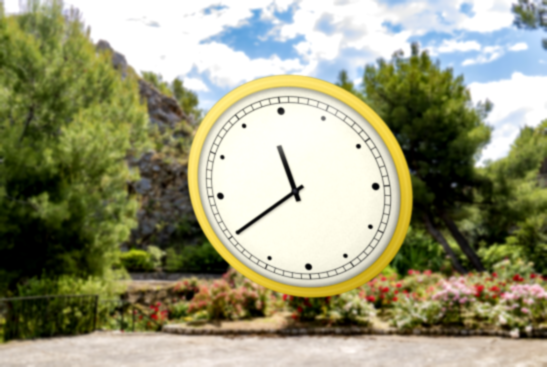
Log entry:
h=11 m=40
